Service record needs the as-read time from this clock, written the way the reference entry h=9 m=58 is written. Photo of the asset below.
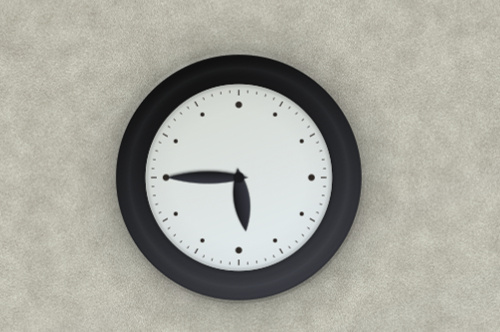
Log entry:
h=5 m=45
